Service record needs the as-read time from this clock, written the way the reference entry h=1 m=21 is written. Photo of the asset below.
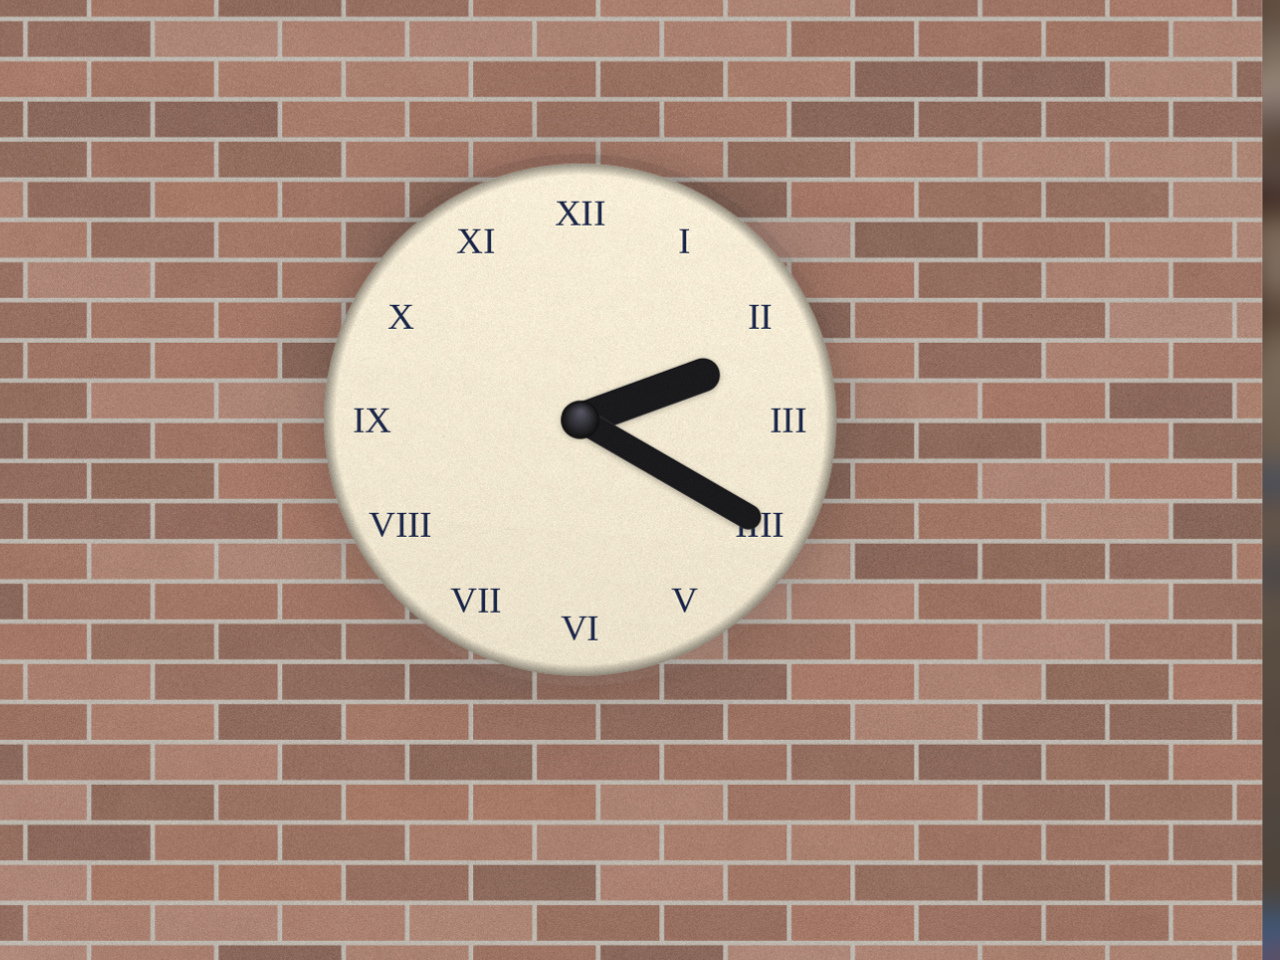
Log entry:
h=2 m=20
